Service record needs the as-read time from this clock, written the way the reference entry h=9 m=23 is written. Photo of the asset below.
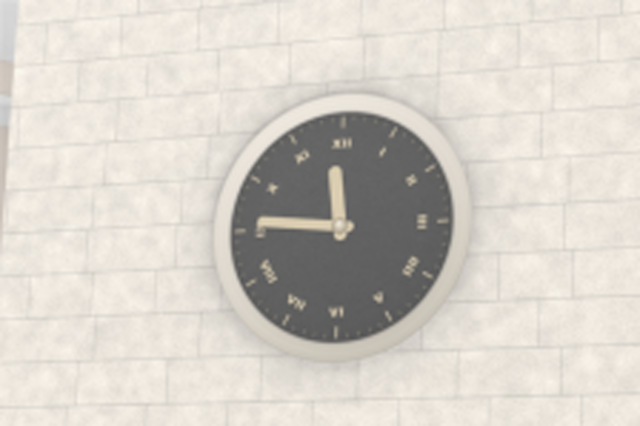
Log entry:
h=11 m=46
